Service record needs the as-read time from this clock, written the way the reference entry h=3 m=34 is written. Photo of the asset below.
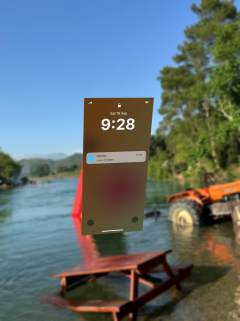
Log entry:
h=9 m=28
